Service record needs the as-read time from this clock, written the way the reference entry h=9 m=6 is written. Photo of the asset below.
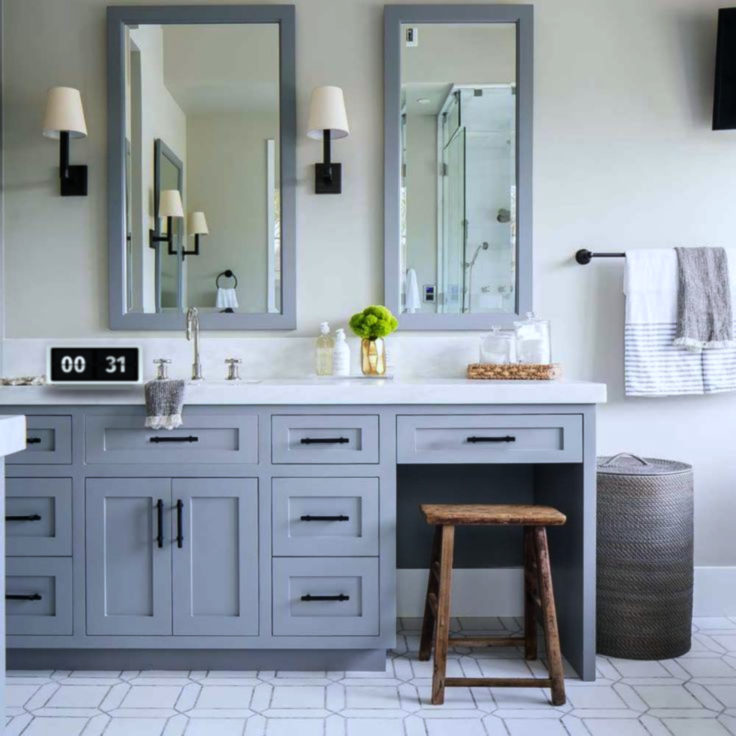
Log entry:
h=0 m=31
